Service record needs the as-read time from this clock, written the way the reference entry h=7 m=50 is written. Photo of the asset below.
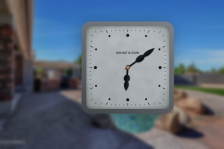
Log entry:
h=6 m=9
